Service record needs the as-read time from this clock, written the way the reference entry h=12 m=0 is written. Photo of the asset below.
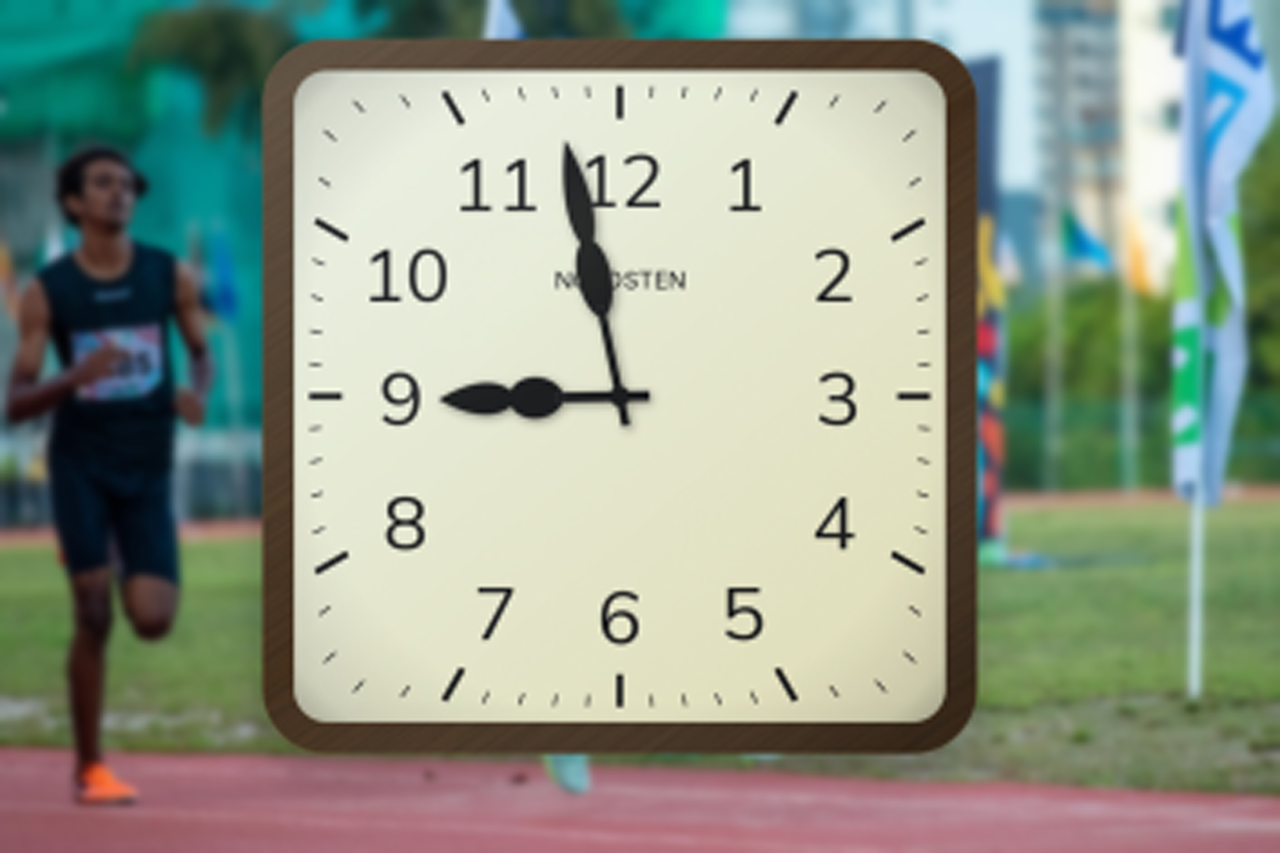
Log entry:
h=8 m=58
